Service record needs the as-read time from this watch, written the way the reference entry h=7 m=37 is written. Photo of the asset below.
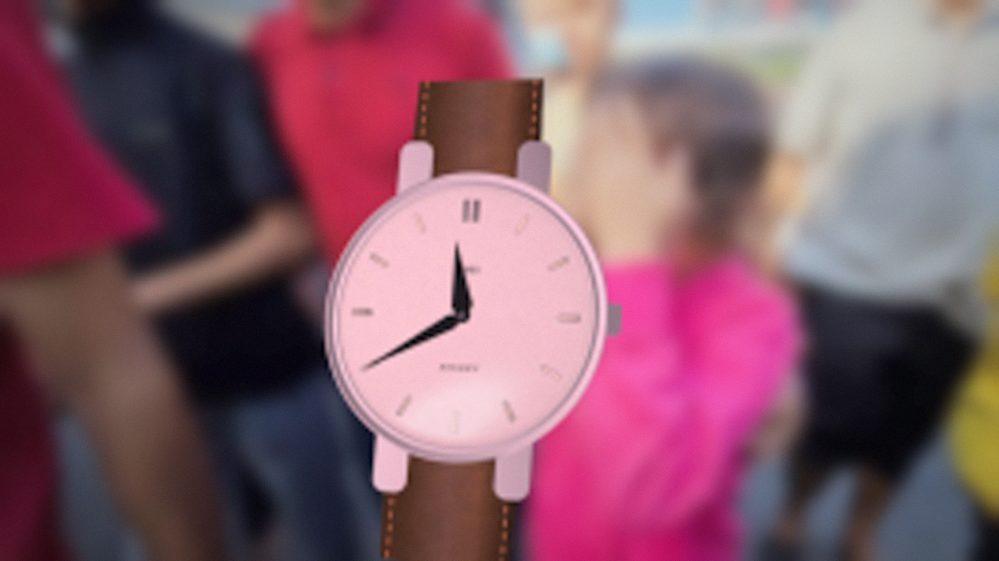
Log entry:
h=11 m=40
